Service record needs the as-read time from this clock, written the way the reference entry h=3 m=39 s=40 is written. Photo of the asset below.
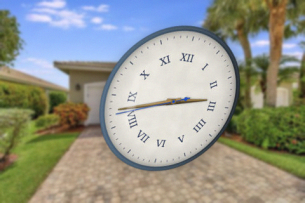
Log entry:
h=2 m=42 s=42
